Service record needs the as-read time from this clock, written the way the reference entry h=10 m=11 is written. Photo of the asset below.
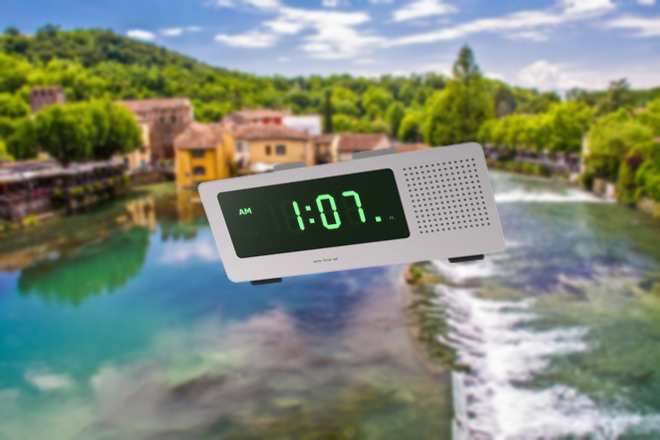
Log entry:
h=1 m=7
